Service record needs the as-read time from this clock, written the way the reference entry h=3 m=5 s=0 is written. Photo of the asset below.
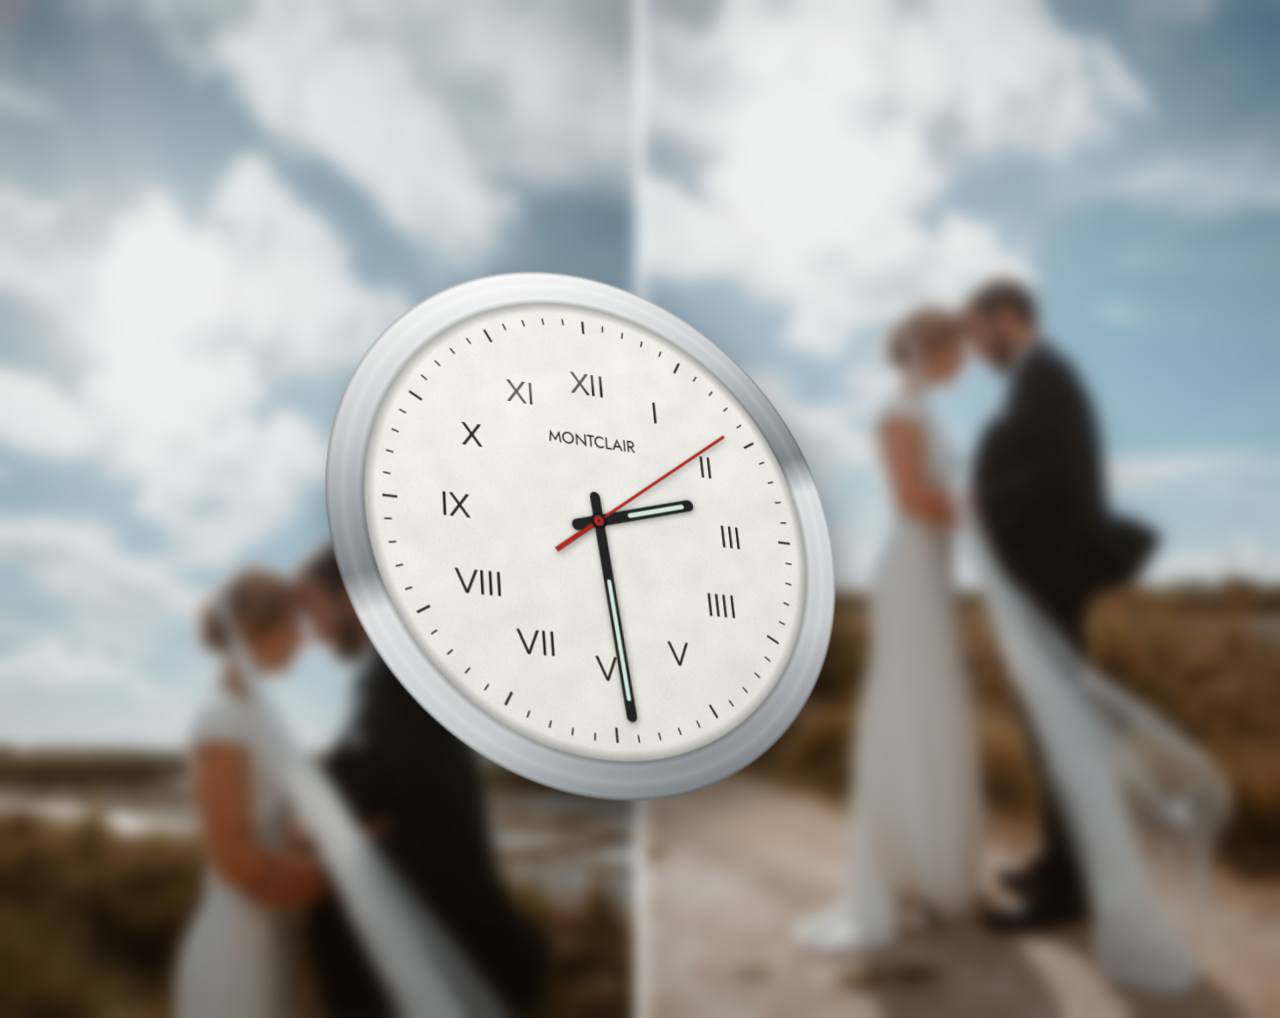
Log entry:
h=2 m=29 s=9
